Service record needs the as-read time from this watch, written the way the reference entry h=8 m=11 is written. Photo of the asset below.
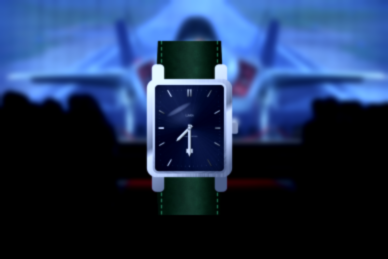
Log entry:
h=7 m=30
